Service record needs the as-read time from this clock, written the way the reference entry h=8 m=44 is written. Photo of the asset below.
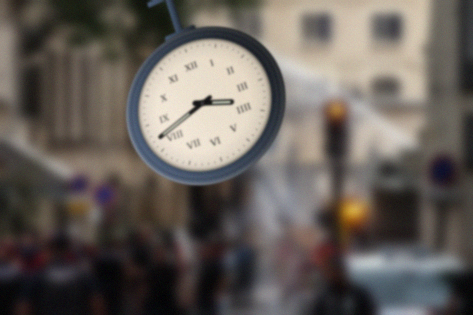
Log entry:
h=3 m=42
